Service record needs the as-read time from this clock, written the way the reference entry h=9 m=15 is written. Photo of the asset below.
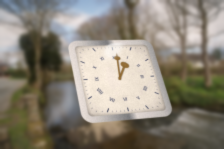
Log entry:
h=1 m=1
